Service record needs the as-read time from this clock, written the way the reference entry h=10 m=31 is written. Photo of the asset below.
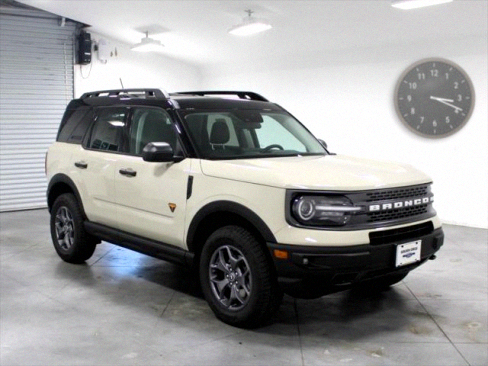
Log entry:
h=3 m=19
